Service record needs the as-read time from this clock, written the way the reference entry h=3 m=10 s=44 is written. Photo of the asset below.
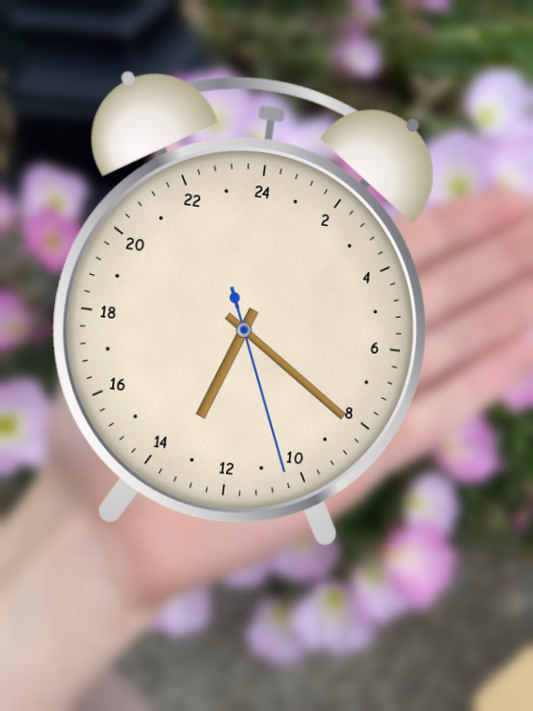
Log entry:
h=13 m=20 s=26
